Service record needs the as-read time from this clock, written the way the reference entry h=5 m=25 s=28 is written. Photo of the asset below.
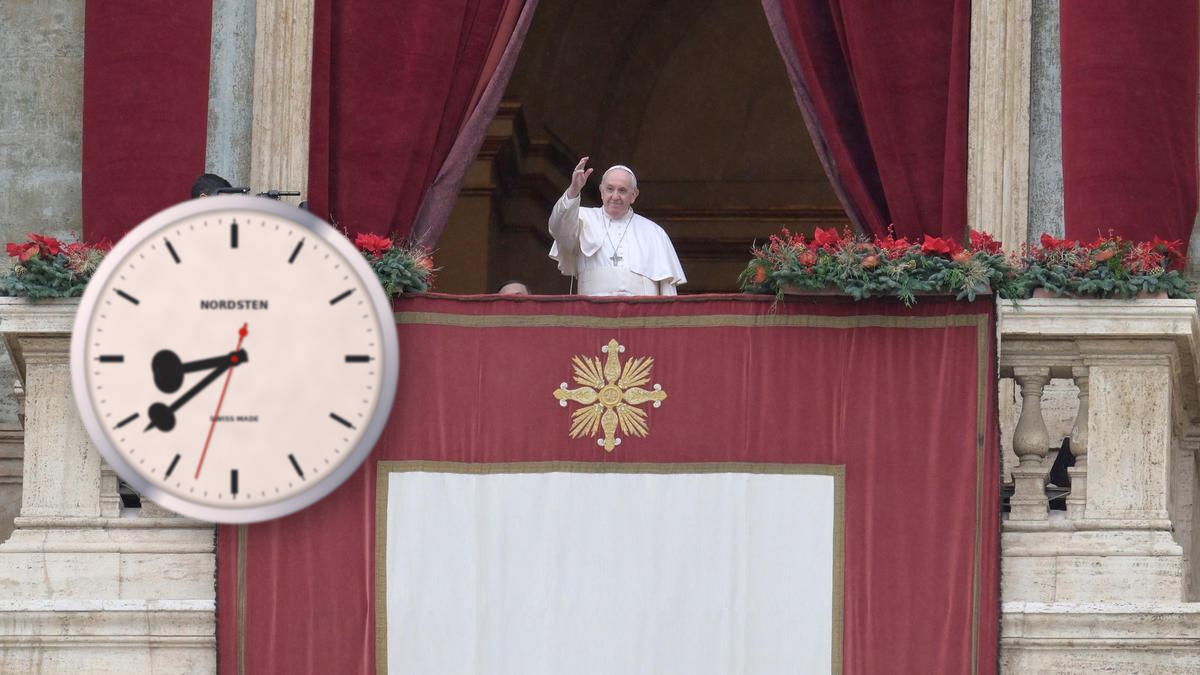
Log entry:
h=8 m=38 s=33
